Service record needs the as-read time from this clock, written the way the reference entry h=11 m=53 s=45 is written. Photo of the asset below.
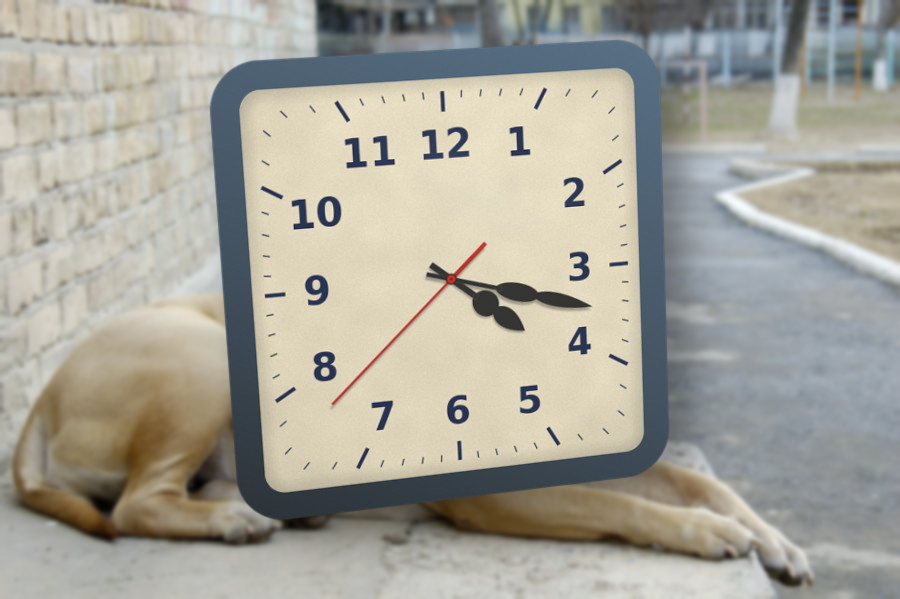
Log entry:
h=4 m=17 s=38
